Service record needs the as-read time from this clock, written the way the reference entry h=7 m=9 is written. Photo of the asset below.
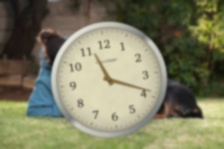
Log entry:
h=11 m=19
